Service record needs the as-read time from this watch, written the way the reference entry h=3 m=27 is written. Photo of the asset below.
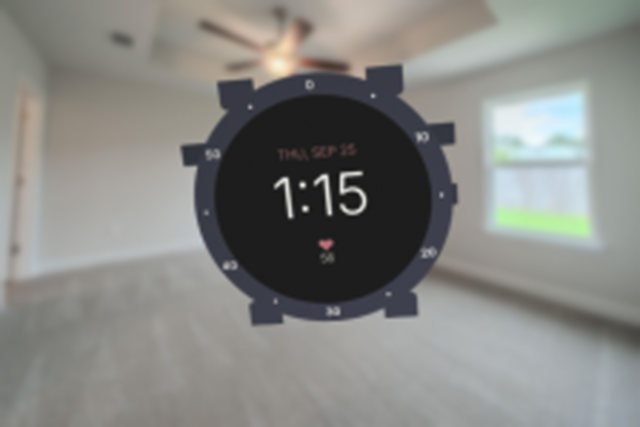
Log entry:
h=1 m=15
